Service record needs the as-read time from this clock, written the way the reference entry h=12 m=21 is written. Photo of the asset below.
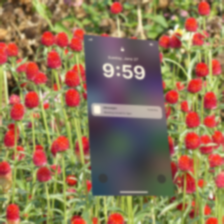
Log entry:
h=9 m=59
